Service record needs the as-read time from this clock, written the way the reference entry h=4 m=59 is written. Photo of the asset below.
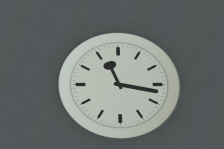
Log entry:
h=11 m=17
